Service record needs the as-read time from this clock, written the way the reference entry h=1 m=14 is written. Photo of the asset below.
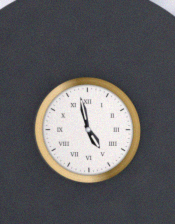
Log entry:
h=4 m=58
